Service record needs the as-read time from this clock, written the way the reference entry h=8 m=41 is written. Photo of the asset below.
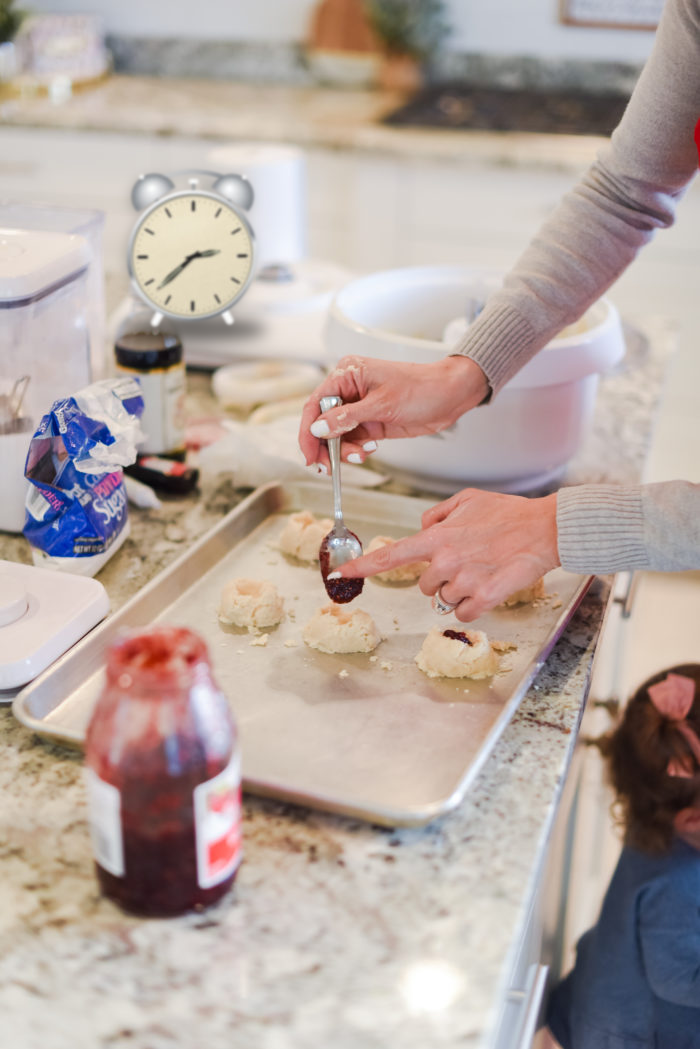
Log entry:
h=2 m=38
